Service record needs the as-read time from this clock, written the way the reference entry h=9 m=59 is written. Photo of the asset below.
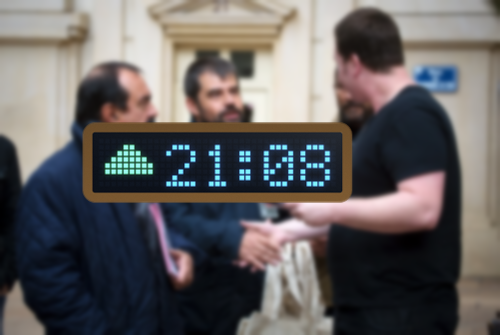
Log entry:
h=21 m=8
